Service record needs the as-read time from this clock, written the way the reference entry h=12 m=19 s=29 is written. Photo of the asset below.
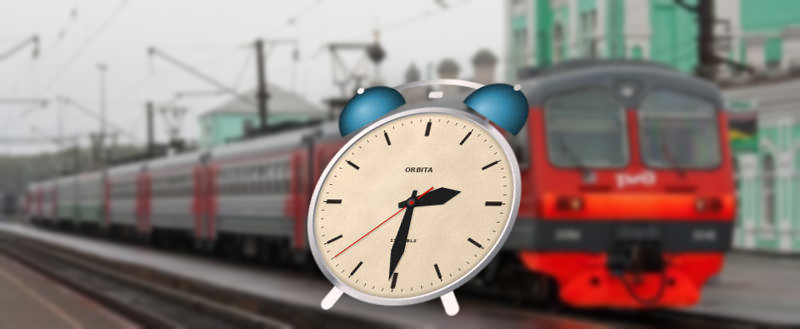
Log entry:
h=2 m=30 s=38
